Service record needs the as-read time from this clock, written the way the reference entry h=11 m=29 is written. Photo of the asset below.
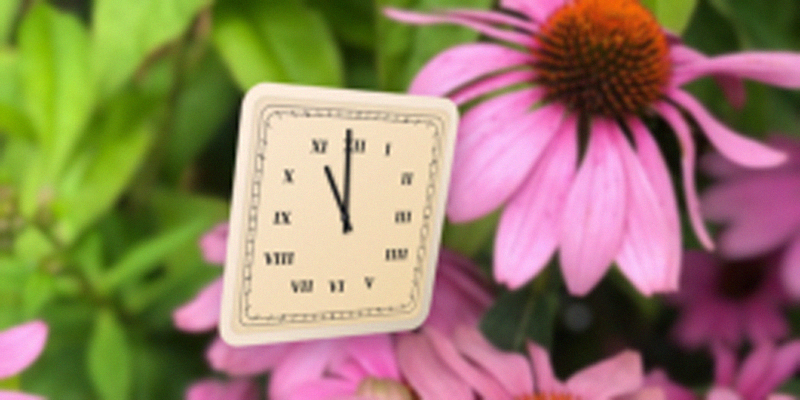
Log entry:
h=10 m=59
